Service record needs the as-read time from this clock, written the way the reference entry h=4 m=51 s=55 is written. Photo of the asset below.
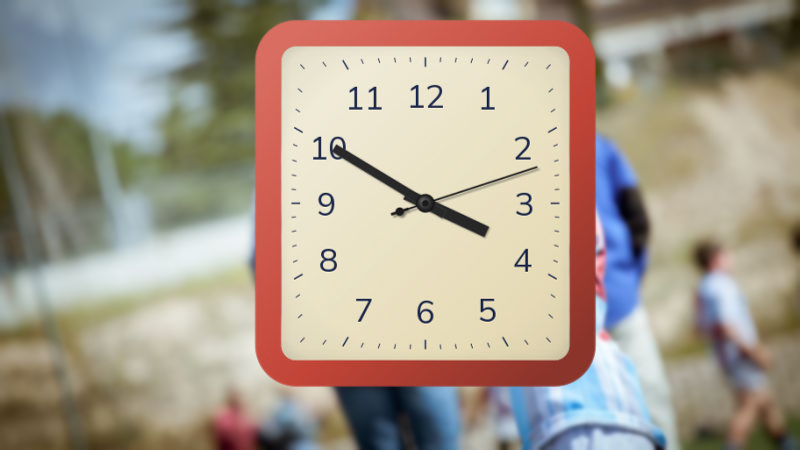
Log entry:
h=3 m=50 s=12
